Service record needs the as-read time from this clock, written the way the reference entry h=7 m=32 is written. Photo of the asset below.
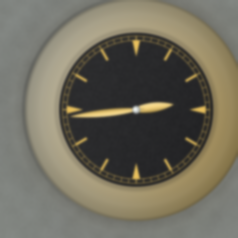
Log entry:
h=2 m=44
